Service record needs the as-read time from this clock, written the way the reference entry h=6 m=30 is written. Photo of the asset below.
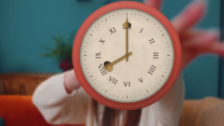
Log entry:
h=8 m=0
